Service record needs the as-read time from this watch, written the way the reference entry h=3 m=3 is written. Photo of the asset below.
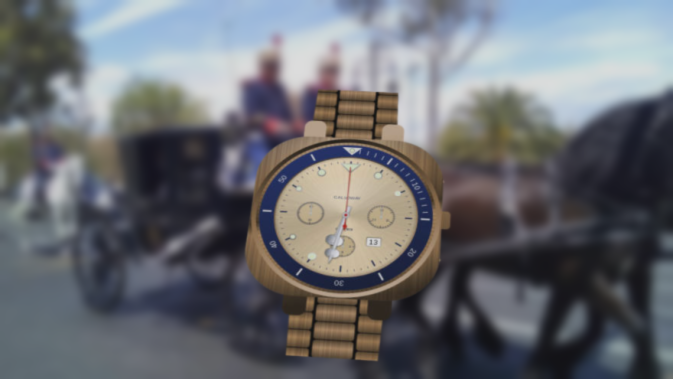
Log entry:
h=6 m=32
